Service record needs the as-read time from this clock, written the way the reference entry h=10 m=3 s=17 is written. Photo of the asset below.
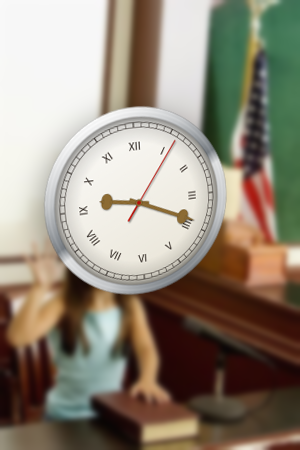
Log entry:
h=9 m=19 s=6
